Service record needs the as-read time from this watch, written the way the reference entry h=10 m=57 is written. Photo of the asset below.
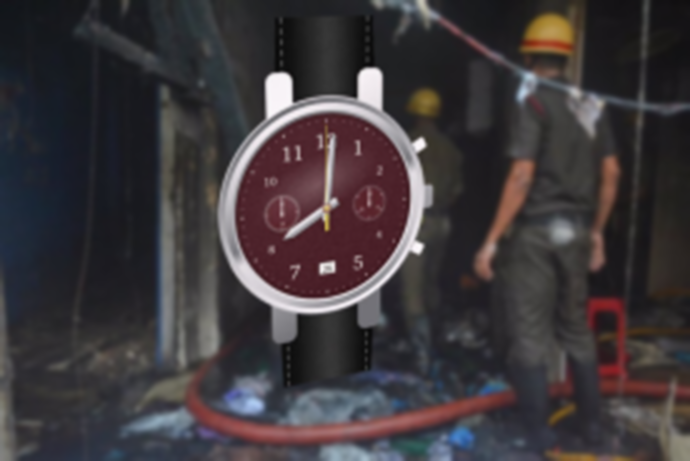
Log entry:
h=8 m=1
